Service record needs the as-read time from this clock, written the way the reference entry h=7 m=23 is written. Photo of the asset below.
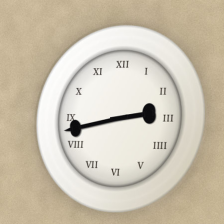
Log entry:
h=2 m=43
